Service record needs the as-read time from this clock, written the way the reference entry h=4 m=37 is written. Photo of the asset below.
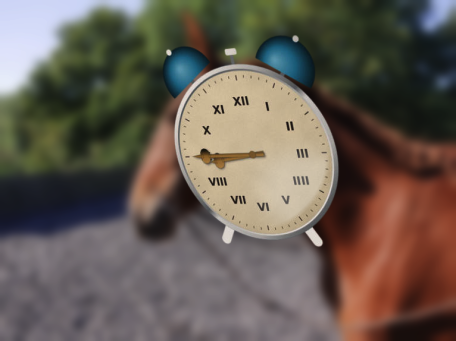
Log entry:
h=8 m=45
